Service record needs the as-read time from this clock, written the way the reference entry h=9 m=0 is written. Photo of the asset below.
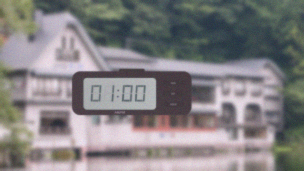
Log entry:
h=1 m=0
